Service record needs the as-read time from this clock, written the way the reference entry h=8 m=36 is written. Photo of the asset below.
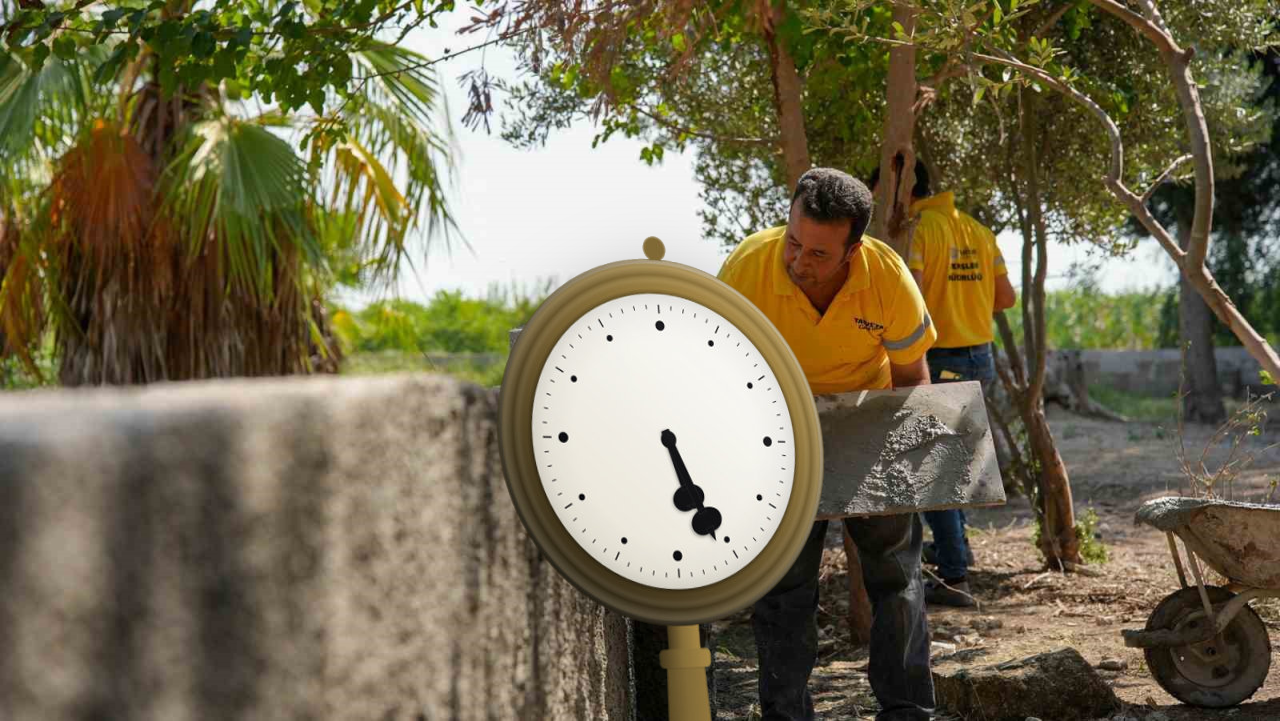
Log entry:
h=5 m=26
